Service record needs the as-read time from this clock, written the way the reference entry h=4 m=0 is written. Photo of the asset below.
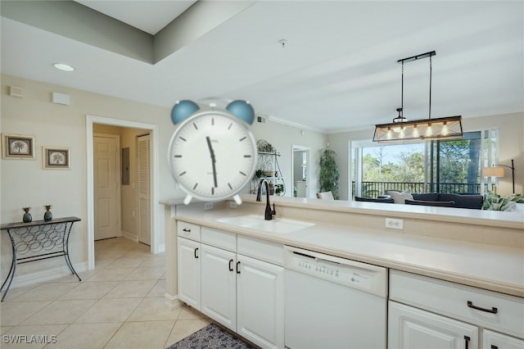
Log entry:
h=11 m=29
